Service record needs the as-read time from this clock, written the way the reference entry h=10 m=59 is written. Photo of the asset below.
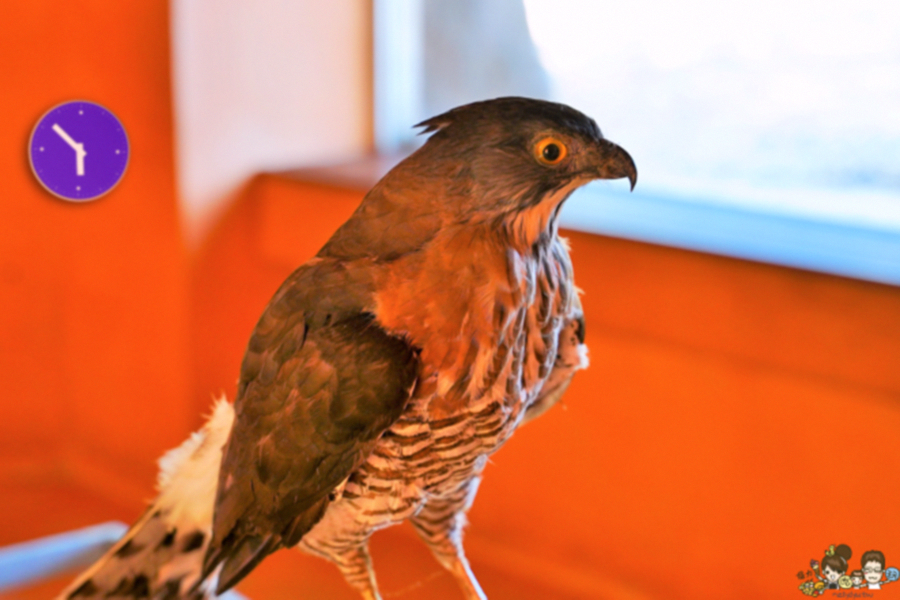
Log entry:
h=5 m=52
